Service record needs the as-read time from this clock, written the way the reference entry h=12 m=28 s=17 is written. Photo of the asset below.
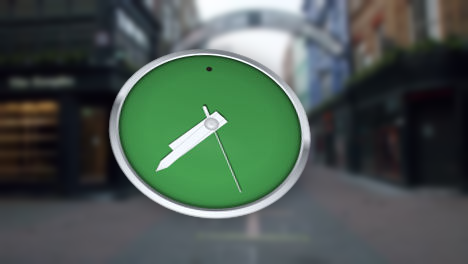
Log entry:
h=7 m=37 s=27
